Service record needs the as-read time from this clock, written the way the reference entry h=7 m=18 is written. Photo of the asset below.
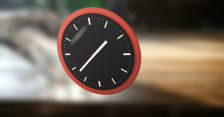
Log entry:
h=1 m=38
